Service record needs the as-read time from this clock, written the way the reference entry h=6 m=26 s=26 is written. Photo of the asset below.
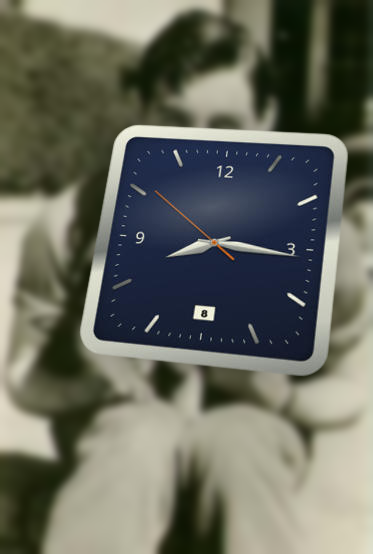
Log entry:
h=8 m=15 s=51
